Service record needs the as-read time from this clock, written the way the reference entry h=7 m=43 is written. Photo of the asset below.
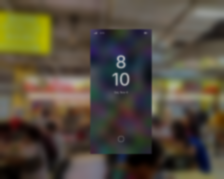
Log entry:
h=8 m=10
